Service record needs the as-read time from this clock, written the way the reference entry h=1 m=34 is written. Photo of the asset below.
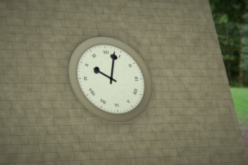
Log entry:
h=10 m=3
